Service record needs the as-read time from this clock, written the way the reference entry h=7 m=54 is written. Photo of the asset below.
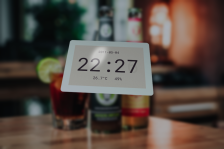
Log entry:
h=22 m=27
